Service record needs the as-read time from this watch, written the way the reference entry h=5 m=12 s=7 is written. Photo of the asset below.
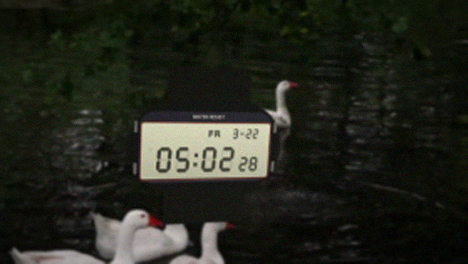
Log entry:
h=5 m=2 s=28
